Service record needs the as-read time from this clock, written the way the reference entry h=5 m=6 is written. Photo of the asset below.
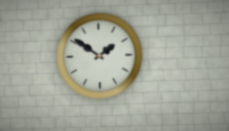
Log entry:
h=1 m=51
